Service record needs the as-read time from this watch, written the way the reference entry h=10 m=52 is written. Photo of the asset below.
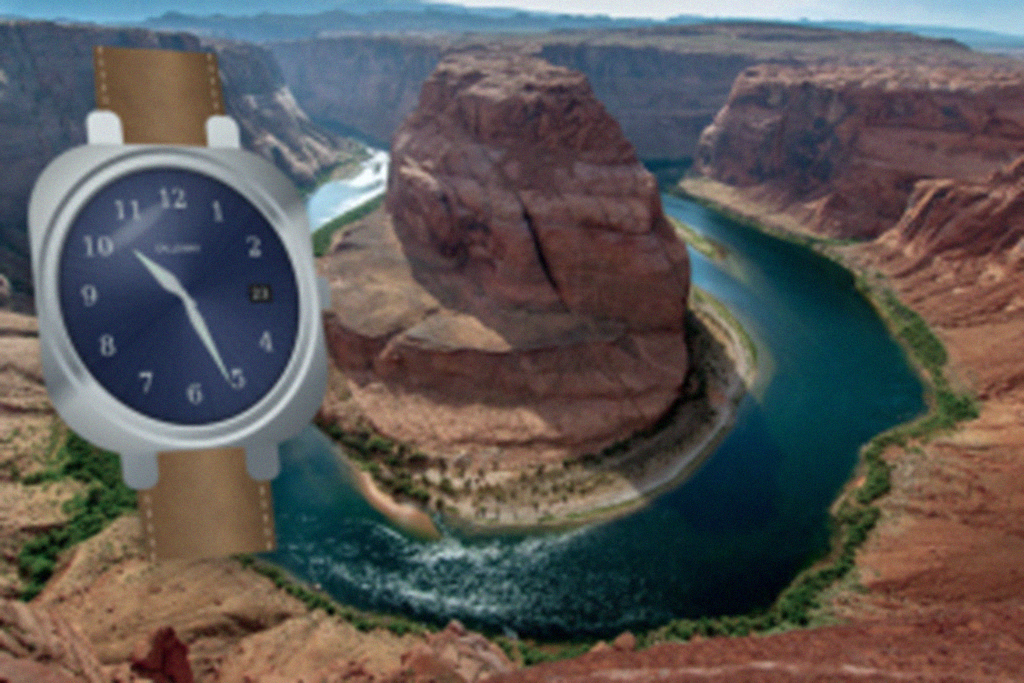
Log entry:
h=10 m=26
